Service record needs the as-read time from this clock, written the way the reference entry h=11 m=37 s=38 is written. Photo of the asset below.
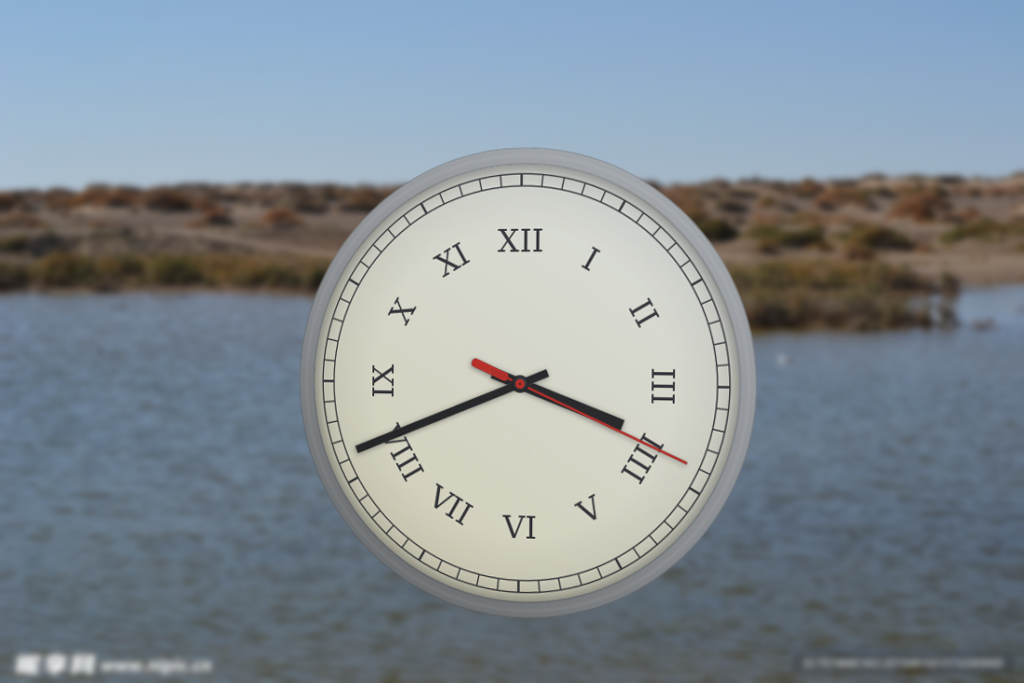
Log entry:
h=3 m=41 s=19
